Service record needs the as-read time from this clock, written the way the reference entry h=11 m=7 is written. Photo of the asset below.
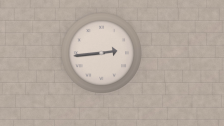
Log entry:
h=2 m=44
